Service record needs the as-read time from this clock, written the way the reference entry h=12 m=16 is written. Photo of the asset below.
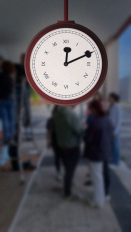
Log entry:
h=12 m=11
